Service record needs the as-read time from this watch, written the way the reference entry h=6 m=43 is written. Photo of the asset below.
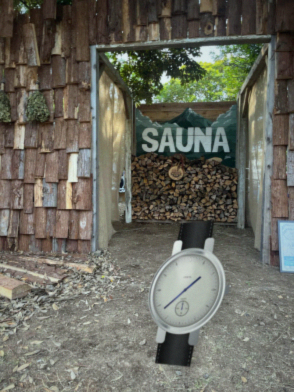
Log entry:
h=1 m=38
